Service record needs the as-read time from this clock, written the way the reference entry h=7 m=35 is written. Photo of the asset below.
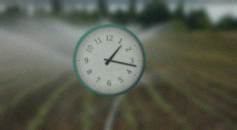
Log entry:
h=1 m=17
